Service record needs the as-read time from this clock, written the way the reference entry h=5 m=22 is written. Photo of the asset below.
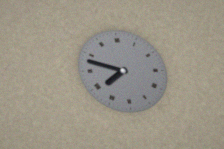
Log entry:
h=7 m=48
